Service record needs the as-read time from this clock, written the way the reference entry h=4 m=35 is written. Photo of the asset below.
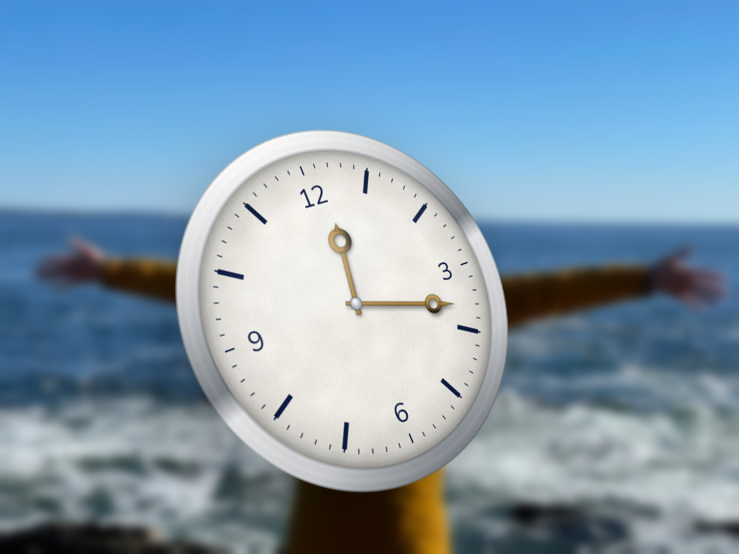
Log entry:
h=12 m=18
